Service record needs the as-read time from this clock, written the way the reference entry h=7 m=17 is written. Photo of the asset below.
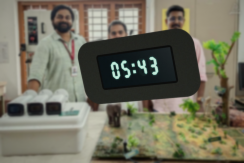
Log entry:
h=5 m=43
